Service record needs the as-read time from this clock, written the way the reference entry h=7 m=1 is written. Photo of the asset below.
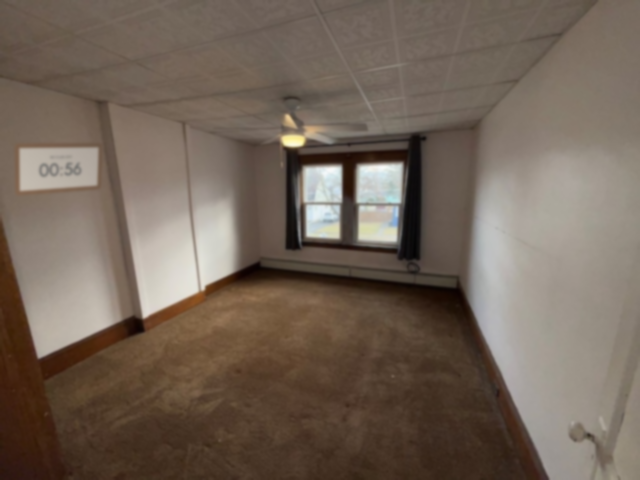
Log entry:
h=0 m=56
